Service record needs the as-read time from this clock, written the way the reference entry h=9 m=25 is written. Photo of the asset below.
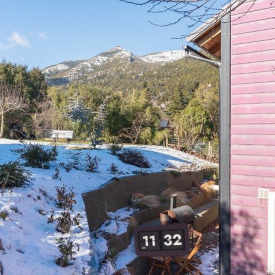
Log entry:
h=11 m=32
